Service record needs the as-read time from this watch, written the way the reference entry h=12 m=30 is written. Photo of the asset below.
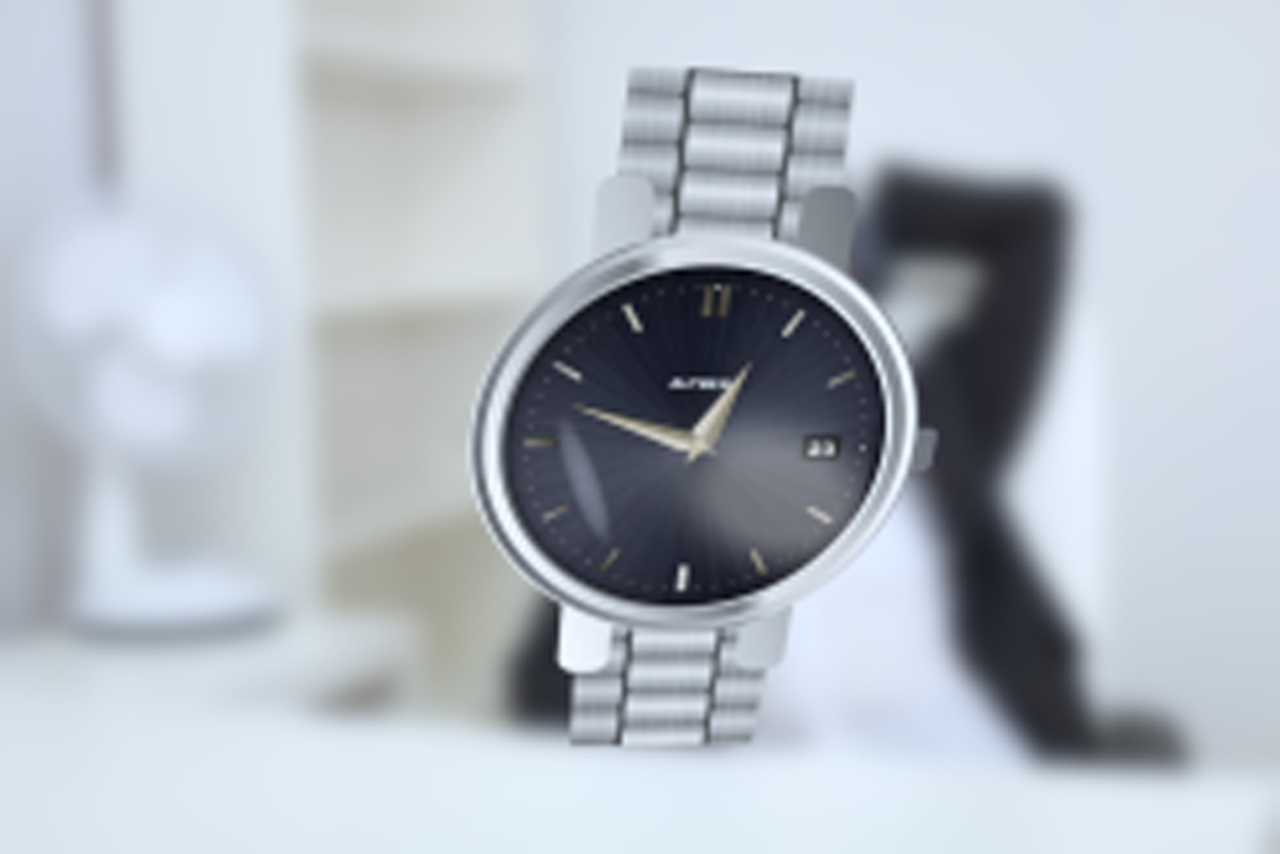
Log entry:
h=12 m=48
